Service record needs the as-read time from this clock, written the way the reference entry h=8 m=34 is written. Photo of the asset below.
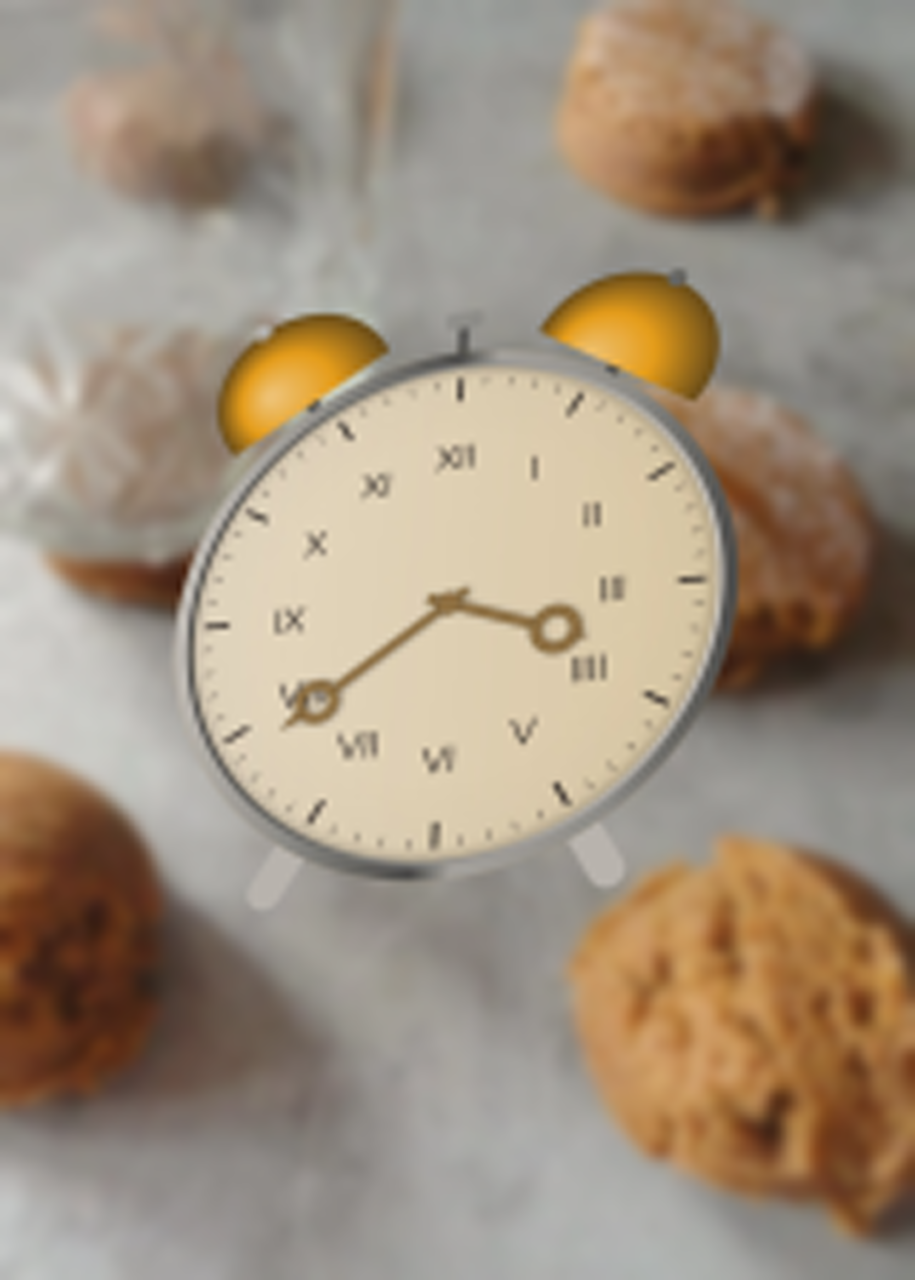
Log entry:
h=3 m=39
